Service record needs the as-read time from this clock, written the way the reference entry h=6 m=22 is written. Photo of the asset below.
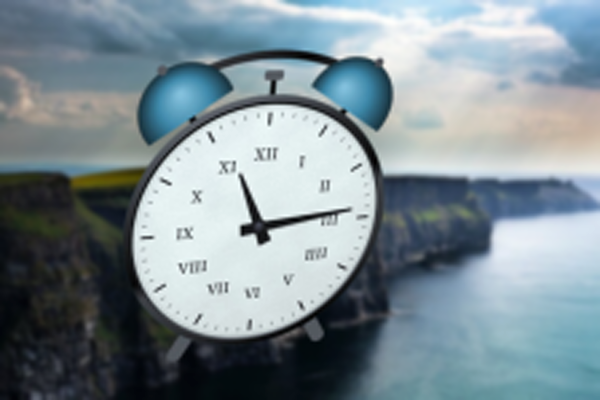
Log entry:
h=11 m=14
